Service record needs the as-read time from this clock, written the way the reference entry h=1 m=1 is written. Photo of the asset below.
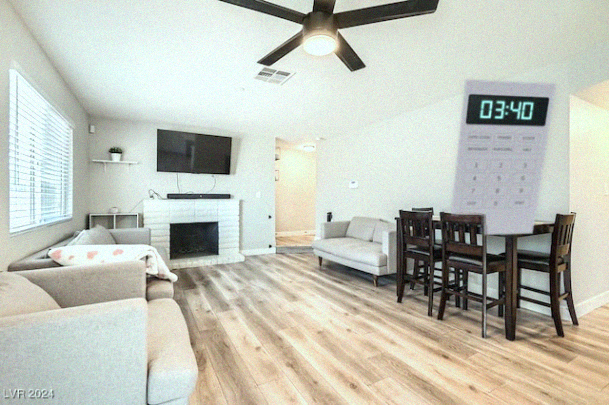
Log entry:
h=3 m=40
